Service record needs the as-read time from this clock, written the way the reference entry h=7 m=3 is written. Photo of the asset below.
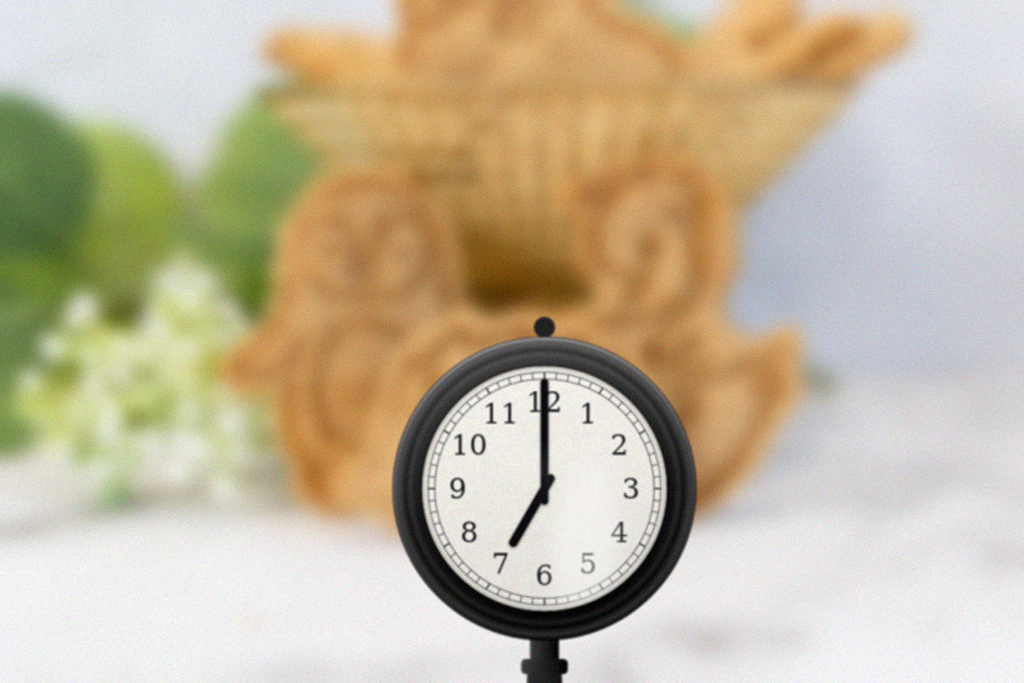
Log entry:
h=7 m=0
